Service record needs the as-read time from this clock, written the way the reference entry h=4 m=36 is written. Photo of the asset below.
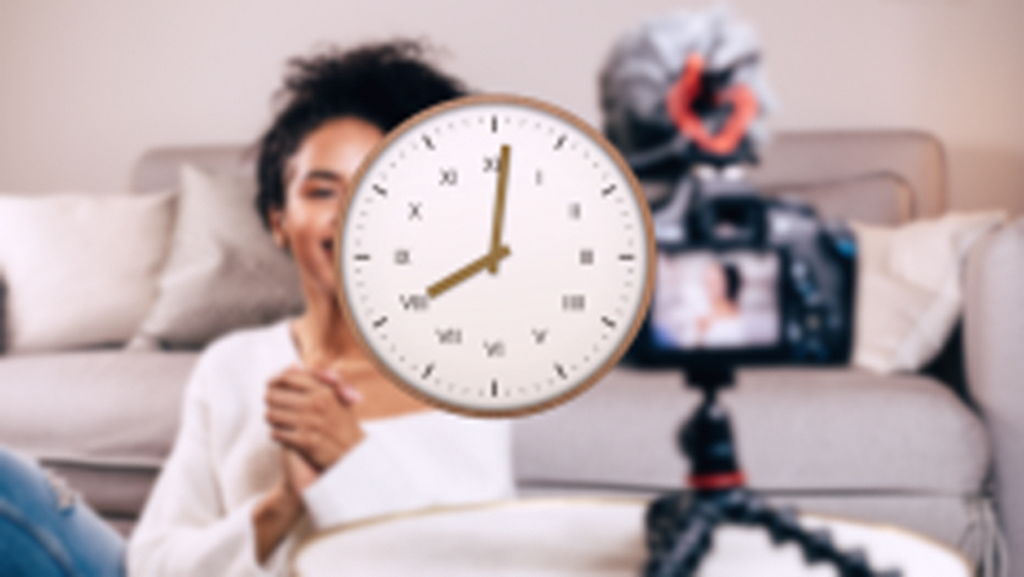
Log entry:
h=8 m=1
